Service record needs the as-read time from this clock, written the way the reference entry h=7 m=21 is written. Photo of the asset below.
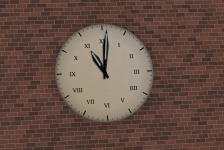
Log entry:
h=11 m=1
